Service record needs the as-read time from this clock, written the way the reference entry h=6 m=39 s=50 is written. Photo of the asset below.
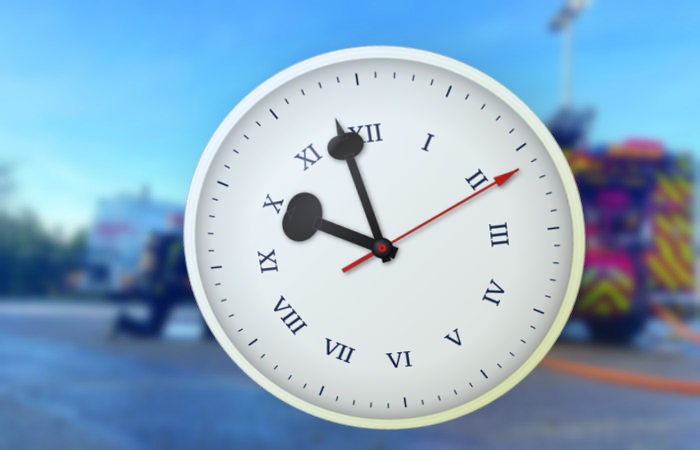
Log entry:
h=9 m=58 s=11
